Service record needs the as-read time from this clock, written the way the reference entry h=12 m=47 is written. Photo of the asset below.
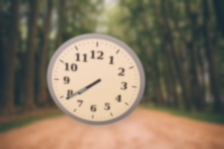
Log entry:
h=7 m=39
